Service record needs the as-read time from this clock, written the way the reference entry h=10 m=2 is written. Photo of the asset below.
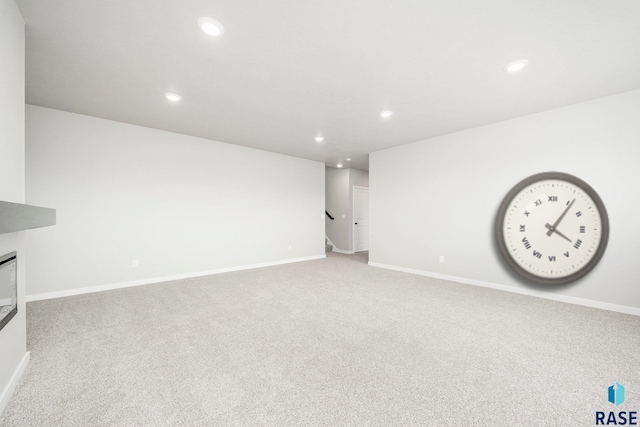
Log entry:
h=4 m=6
